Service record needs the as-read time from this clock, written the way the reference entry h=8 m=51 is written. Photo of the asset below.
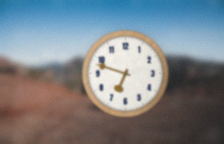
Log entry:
h=6 m=48
